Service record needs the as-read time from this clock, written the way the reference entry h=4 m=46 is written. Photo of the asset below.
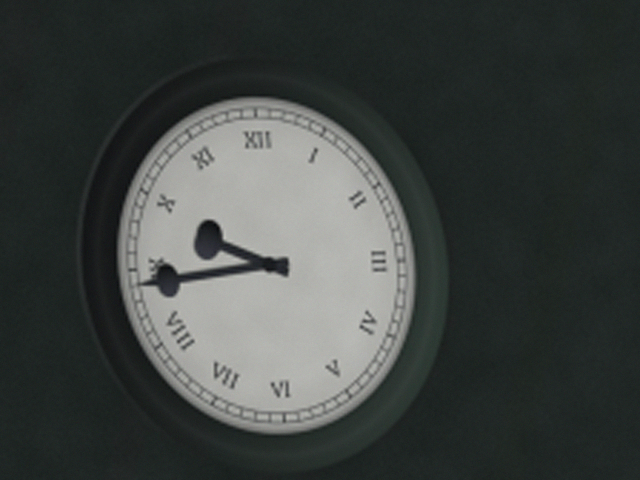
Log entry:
h=9 m=44
